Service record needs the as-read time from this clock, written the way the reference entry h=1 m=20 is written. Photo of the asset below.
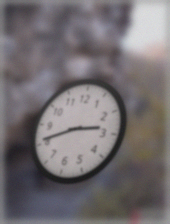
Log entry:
h=2 m=41
